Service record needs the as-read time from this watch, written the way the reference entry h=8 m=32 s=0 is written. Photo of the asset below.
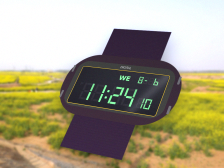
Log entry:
h=11 m=24 s=10
